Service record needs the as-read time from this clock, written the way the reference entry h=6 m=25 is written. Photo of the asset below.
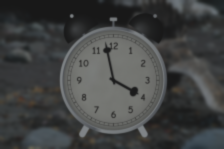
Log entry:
h=3 m=58
